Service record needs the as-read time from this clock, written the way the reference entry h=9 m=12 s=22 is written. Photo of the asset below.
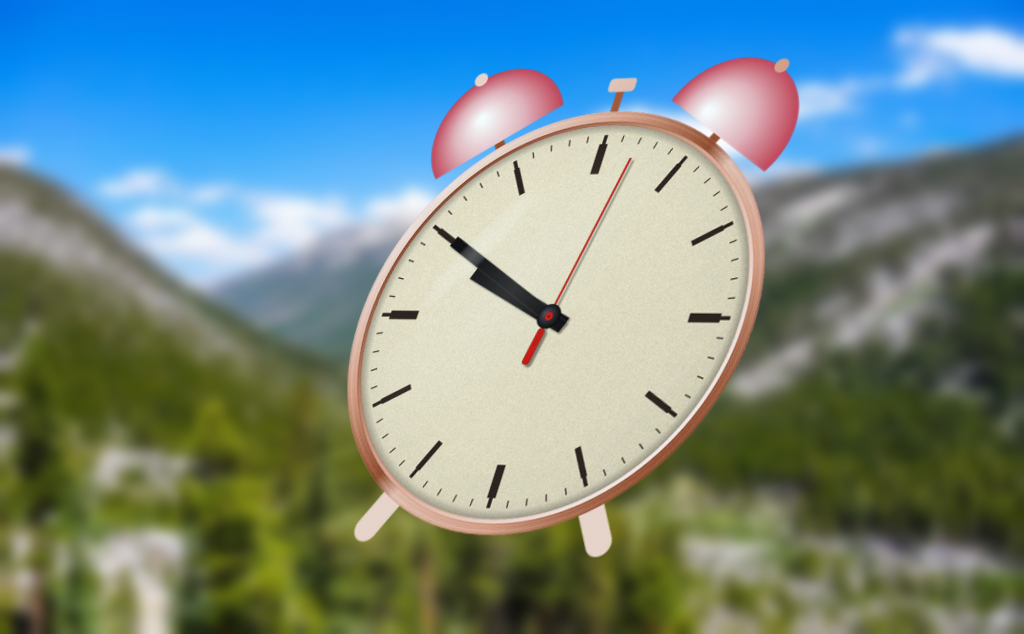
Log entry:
h=9 m=50 s=2
